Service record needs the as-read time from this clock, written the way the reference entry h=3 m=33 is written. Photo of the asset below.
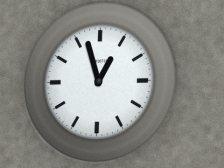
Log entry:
h=12 m=57
